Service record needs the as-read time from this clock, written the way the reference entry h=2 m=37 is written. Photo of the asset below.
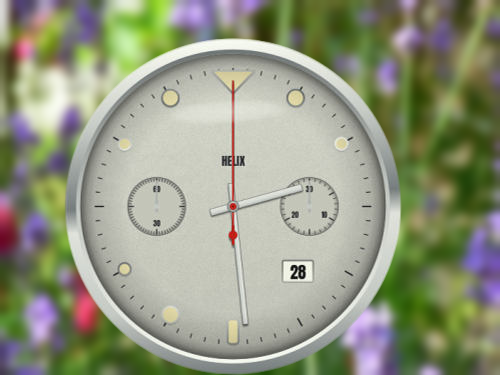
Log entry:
h=2 m=29
